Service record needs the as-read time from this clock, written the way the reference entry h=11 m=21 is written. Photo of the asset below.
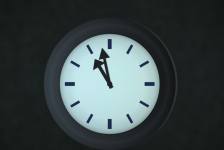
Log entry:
h=10 m=58
